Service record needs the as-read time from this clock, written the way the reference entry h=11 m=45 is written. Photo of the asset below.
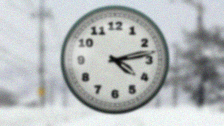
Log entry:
h=4 m=13
